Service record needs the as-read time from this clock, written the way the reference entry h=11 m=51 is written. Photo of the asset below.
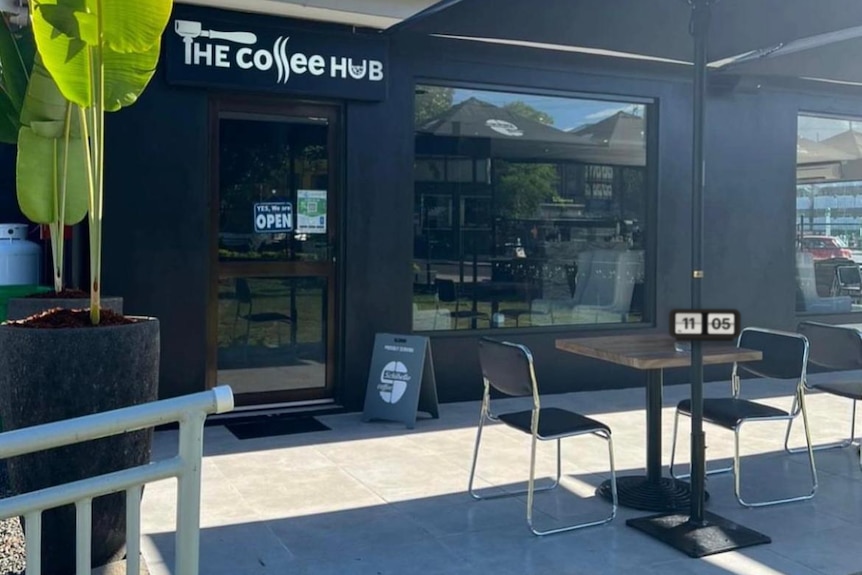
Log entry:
h=11 m=5
